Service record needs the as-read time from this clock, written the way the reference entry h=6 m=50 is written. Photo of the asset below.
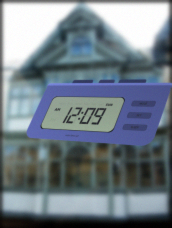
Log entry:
h=12 m=9
